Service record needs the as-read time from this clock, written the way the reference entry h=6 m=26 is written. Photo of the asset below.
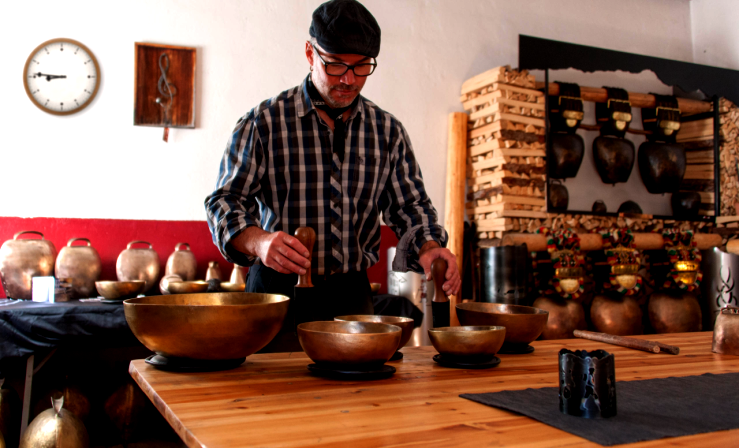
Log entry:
h=8 m=46
